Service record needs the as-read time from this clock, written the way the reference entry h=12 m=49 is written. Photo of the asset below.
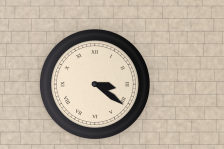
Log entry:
h=3 m=21
